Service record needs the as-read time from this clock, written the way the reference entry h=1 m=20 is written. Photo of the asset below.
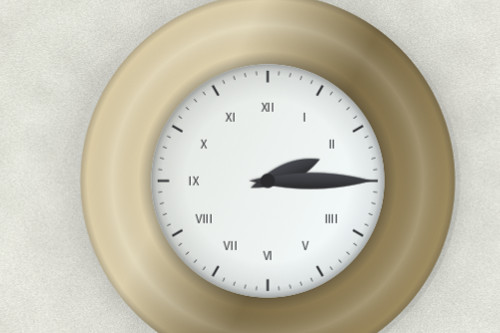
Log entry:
h=2 m=15
